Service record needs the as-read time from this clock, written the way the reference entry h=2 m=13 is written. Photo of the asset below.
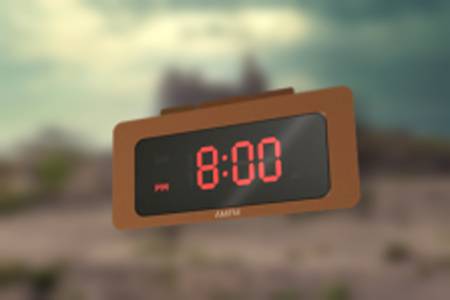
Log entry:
h=8 m=0
